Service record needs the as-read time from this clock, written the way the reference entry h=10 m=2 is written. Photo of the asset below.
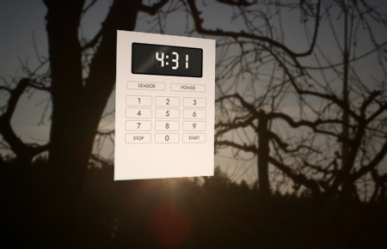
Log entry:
h=4 m=31
